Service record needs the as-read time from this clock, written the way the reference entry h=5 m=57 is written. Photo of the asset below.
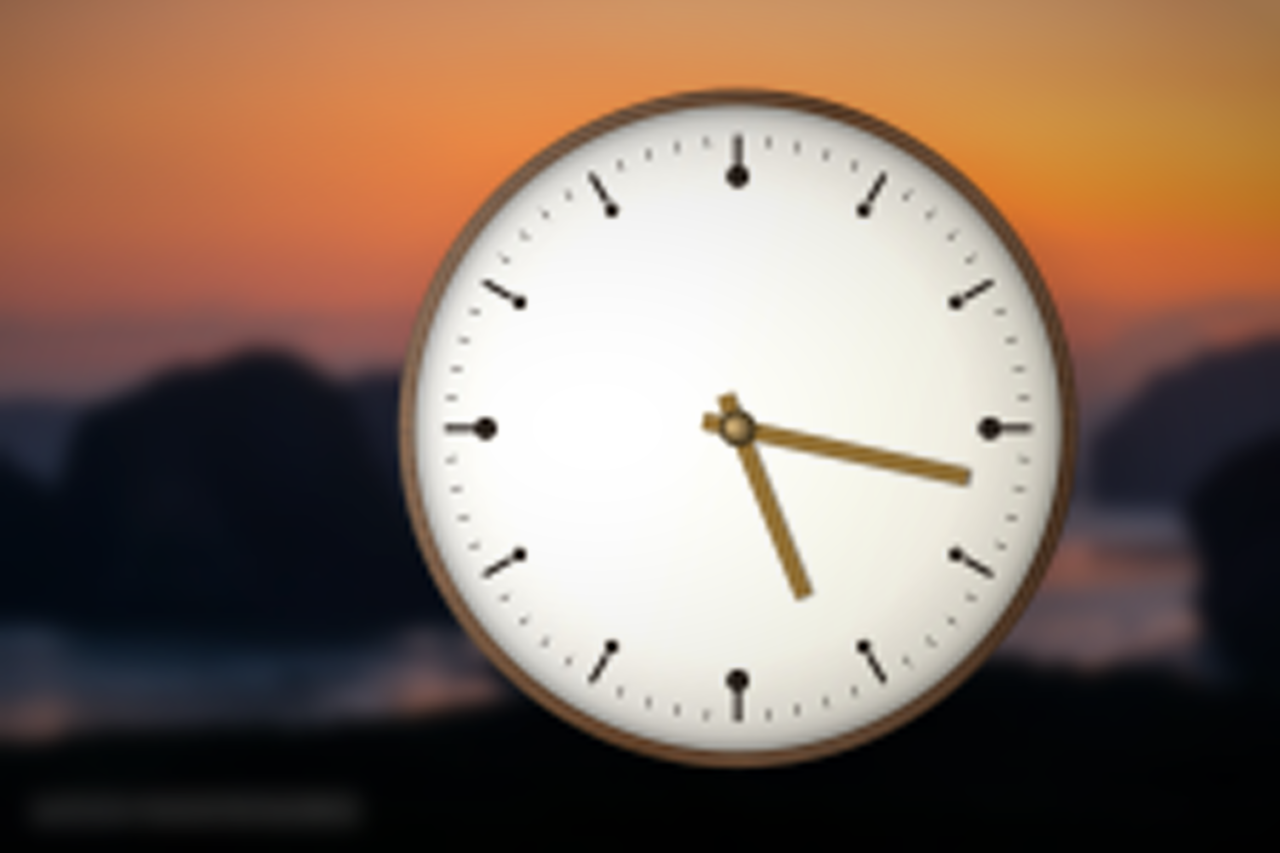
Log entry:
h=5 m=17
